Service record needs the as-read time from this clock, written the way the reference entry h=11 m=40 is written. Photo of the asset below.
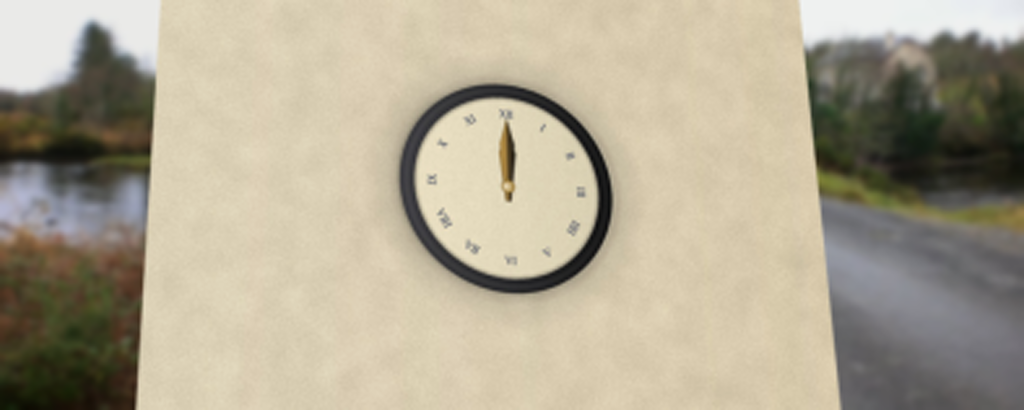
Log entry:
h=12 m=0
